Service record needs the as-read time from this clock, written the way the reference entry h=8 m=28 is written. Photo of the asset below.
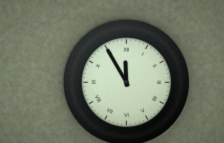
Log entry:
h=11 m=55
